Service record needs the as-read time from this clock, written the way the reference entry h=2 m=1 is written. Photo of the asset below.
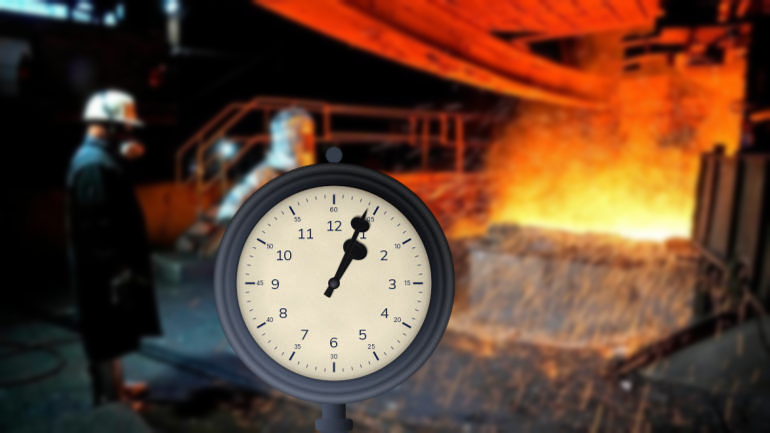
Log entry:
h=1 m=4
